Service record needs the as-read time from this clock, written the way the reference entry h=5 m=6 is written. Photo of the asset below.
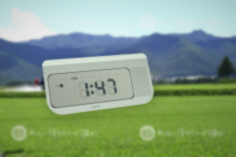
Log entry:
h=1 m=47
